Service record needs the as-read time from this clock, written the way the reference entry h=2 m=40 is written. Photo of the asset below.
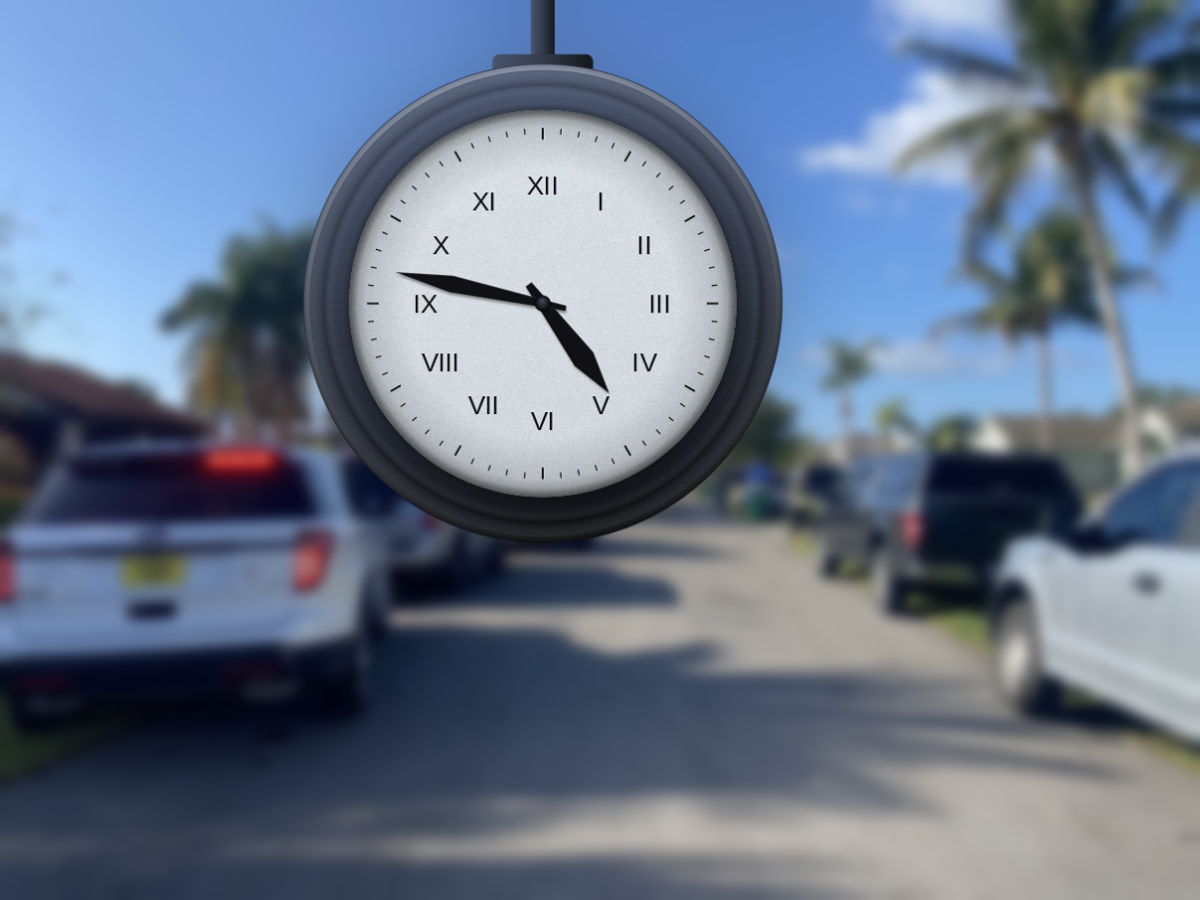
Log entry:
h=4 m=47
